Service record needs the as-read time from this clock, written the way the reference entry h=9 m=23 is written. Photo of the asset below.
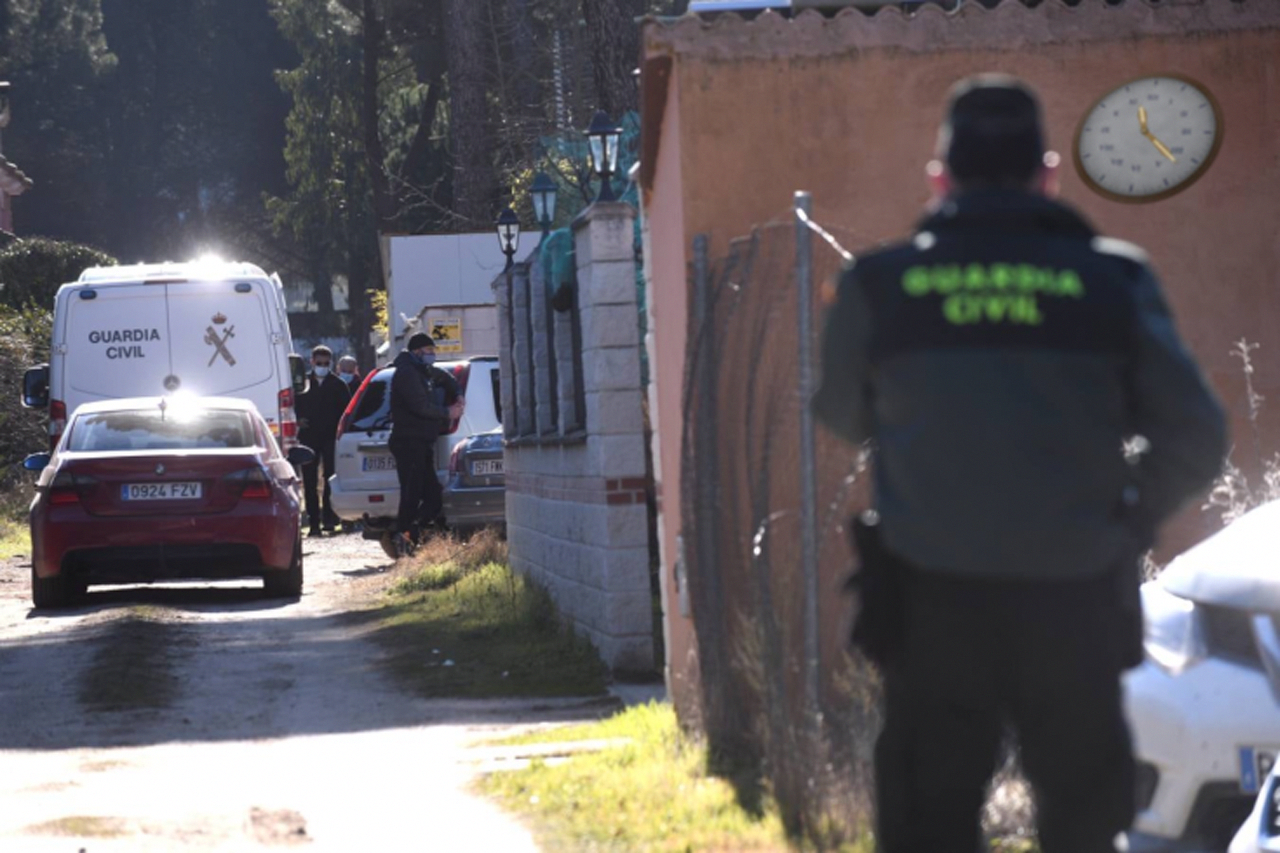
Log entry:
h=11 m=22
